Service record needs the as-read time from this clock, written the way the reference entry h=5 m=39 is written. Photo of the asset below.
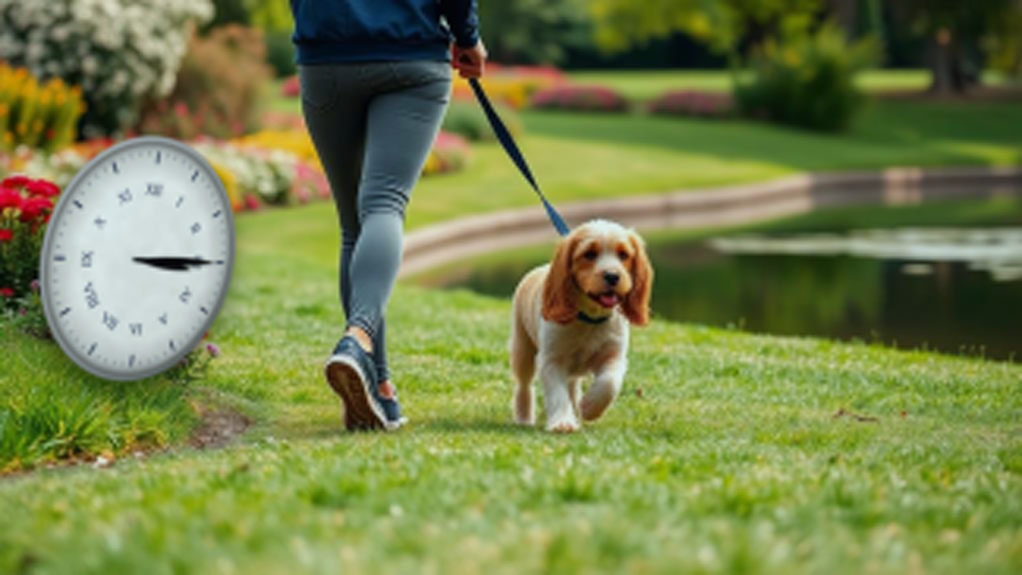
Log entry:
h=3 m=15
